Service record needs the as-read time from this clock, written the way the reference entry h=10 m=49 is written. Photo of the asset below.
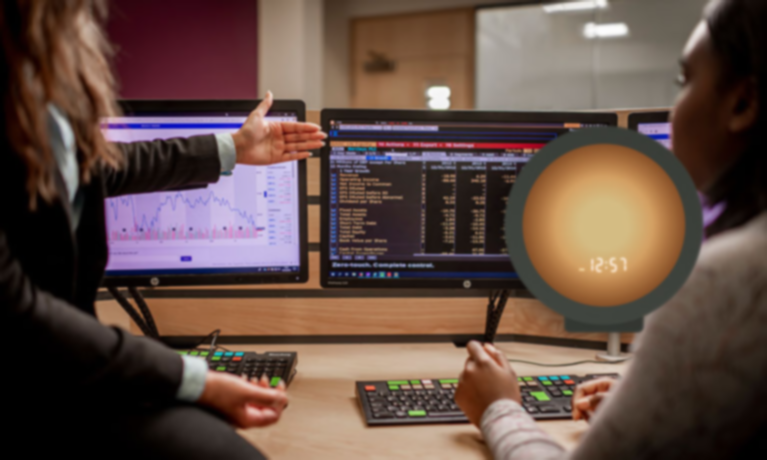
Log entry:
h=12 m=57
